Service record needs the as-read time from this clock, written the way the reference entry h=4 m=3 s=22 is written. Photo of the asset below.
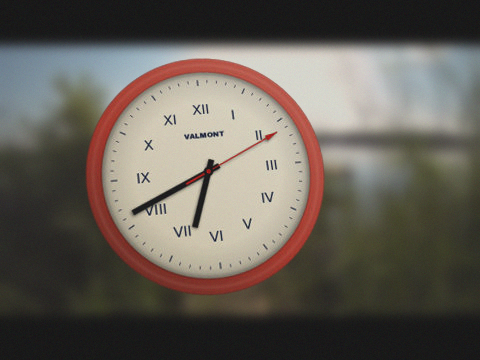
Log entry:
h=6 m=41 s=11
